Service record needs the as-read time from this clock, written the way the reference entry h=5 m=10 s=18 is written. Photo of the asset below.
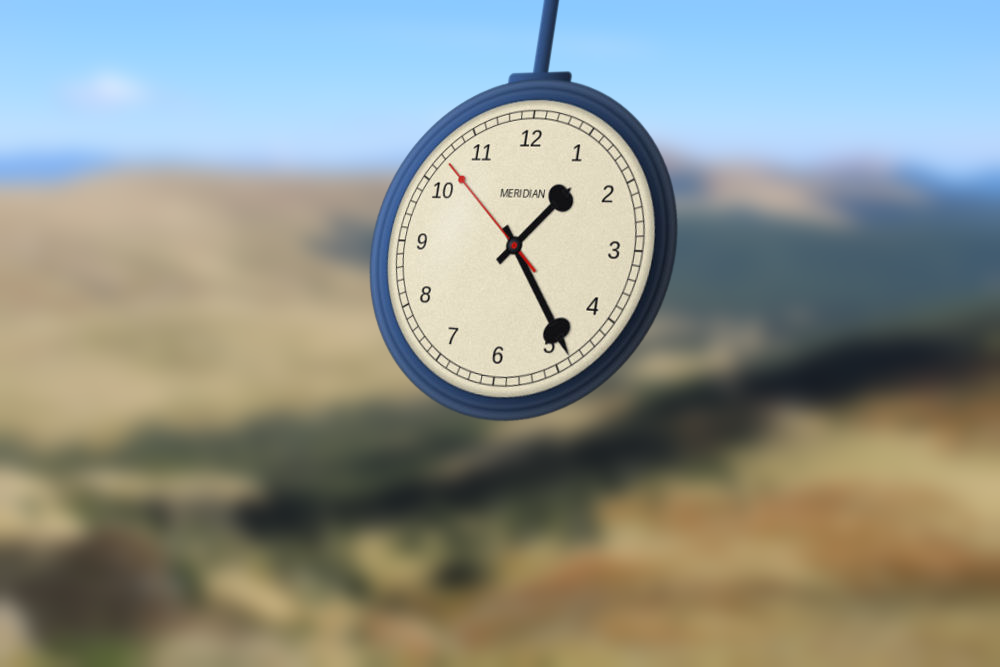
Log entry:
h=1 m=23 s=52
